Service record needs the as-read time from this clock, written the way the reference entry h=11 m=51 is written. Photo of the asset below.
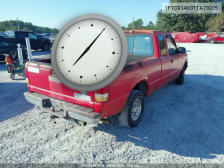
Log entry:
h=7 m=5
